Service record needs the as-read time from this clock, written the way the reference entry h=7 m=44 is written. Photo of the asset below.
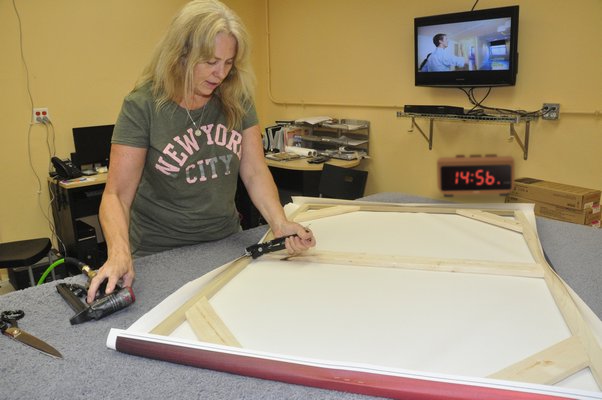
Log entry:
h=14 m=56
